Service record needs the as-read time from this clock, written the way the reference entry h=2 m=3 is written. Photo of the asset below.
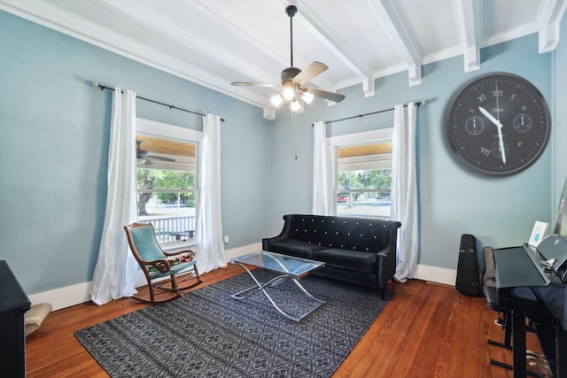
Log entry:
h=10 m=29
